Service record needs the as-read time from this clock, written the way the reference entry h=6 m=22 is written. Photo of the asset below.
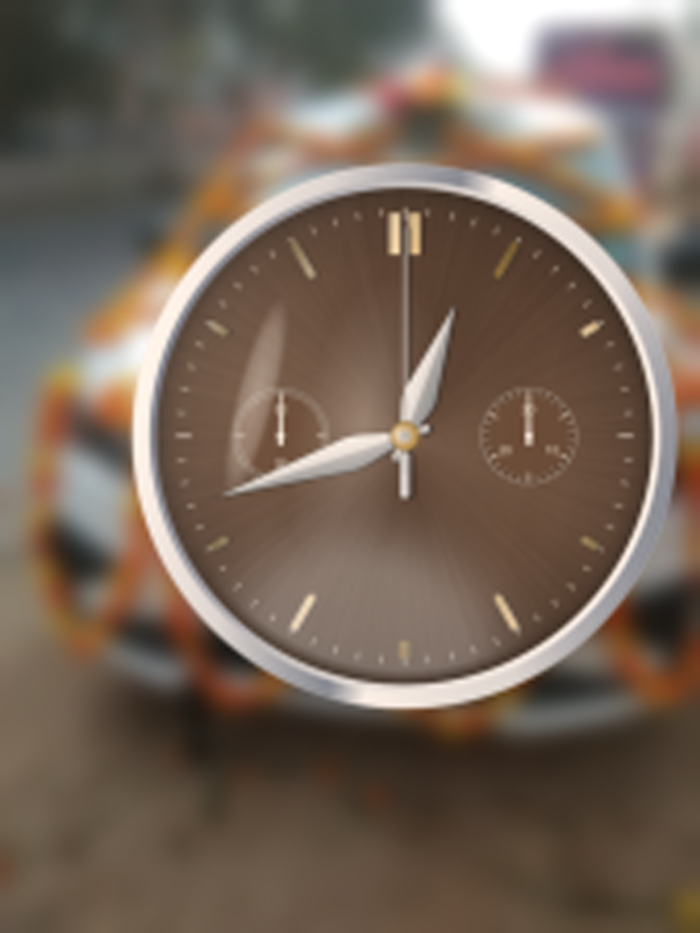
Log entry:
h=12 m=42
